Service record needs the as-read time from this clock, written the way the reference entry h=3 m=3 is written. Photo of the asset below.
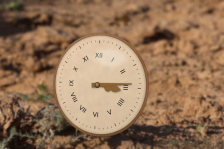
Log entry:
h=3 m=14
